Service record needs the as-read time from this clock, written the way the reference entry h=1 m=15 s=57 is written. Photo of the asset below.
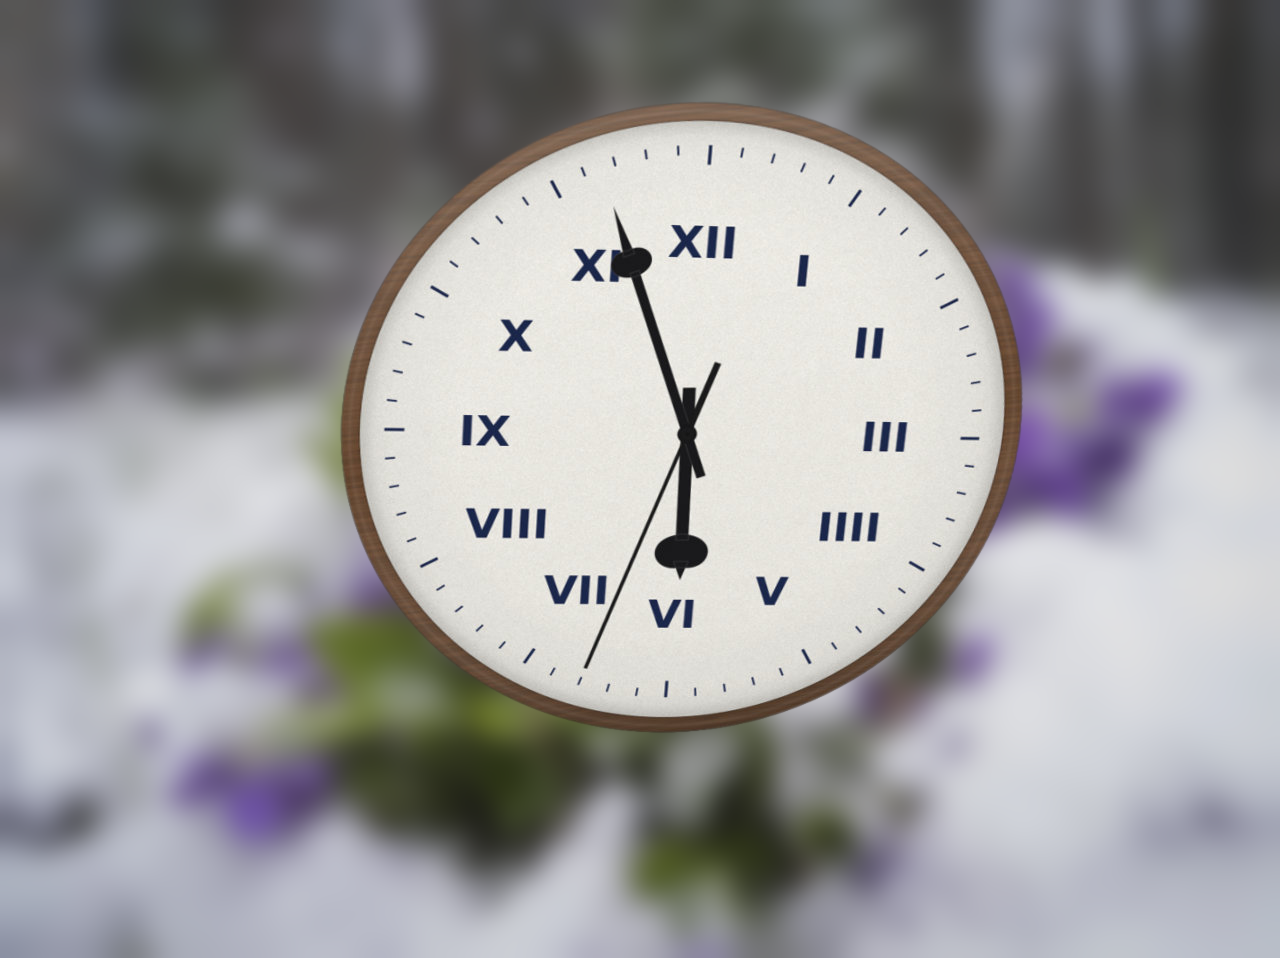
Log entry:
h=5 m=56 s=33
